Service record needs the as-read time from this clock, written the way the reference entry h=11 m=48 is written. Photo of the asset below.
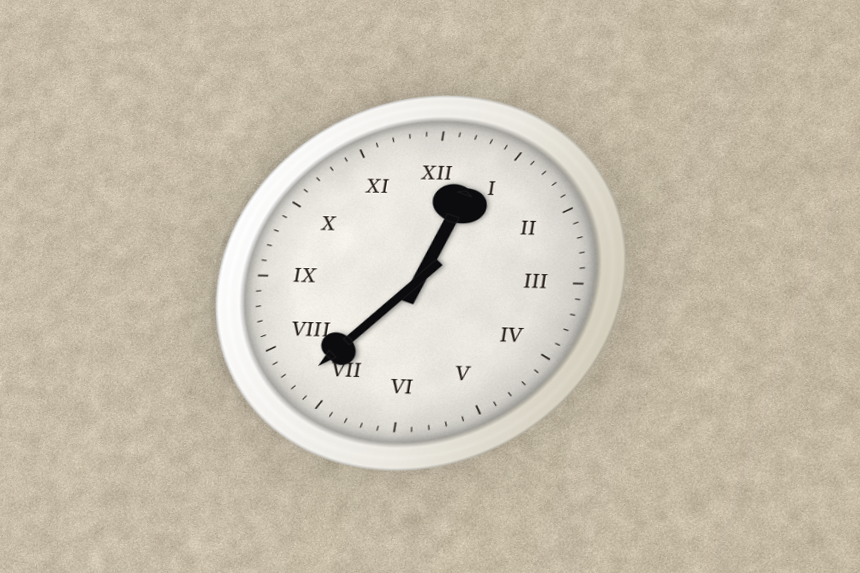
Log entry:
h=12 m=37
